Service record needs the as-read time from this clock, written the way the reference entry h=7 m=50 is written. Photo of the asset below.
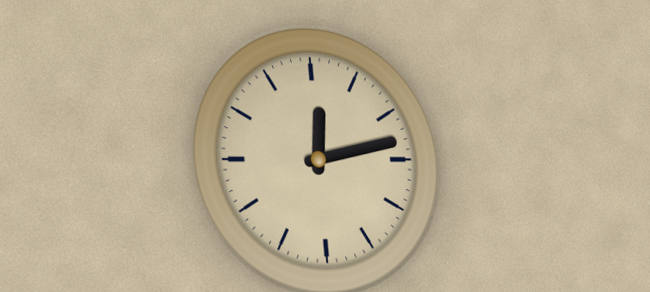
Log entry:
h=12 m=13
